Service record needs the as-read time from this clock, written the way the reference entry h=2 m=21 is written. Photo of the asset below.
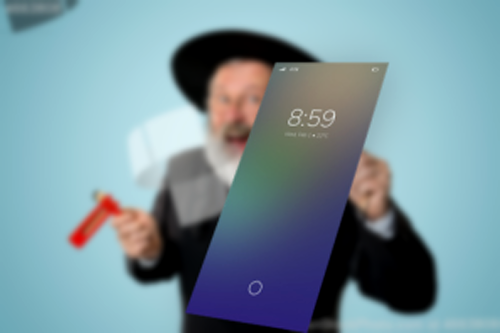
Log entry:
h=8 m=59
